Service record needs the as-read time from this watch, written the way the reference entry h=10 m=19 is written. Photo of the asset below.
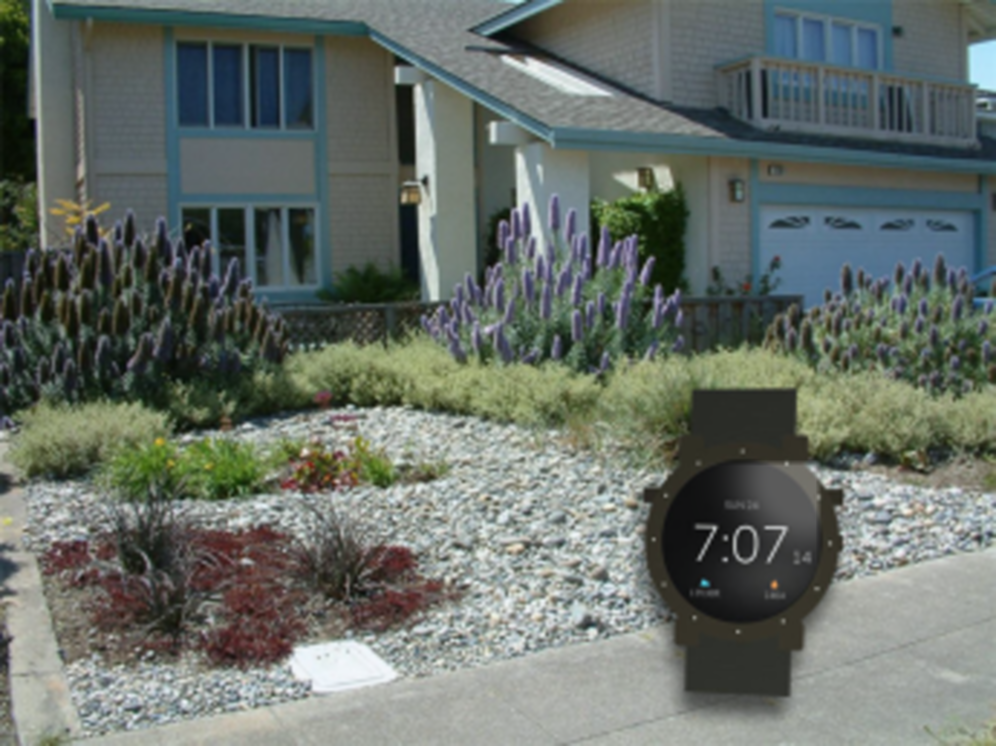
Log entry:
h=7 m=7
